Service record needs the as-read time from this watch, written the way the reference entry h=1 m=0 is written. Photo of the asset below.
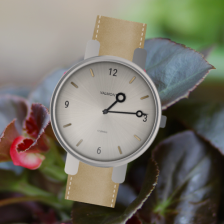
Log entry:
h=1 m=14
